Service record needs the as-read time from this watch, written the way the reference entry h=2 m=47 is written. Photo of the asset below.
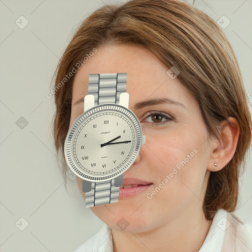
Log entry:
h=2 m=15
